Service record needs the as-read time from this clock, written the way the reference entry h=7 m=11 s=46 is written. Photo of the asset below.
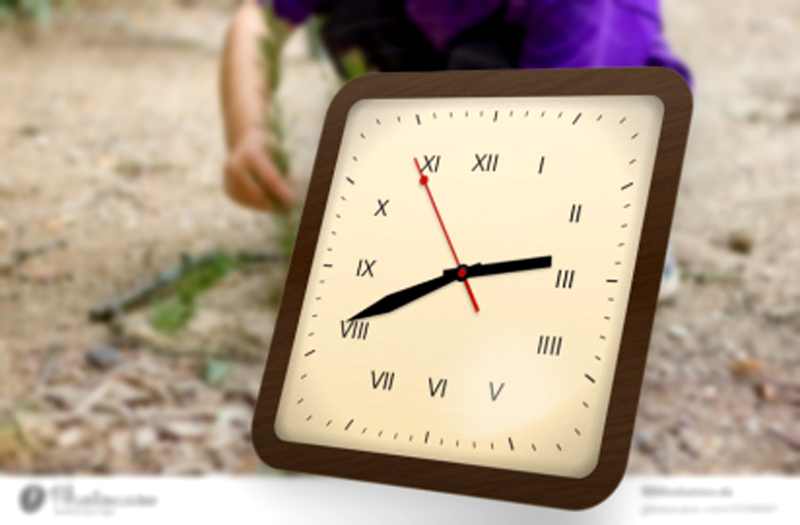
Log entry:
h=2 m=40 s=54
